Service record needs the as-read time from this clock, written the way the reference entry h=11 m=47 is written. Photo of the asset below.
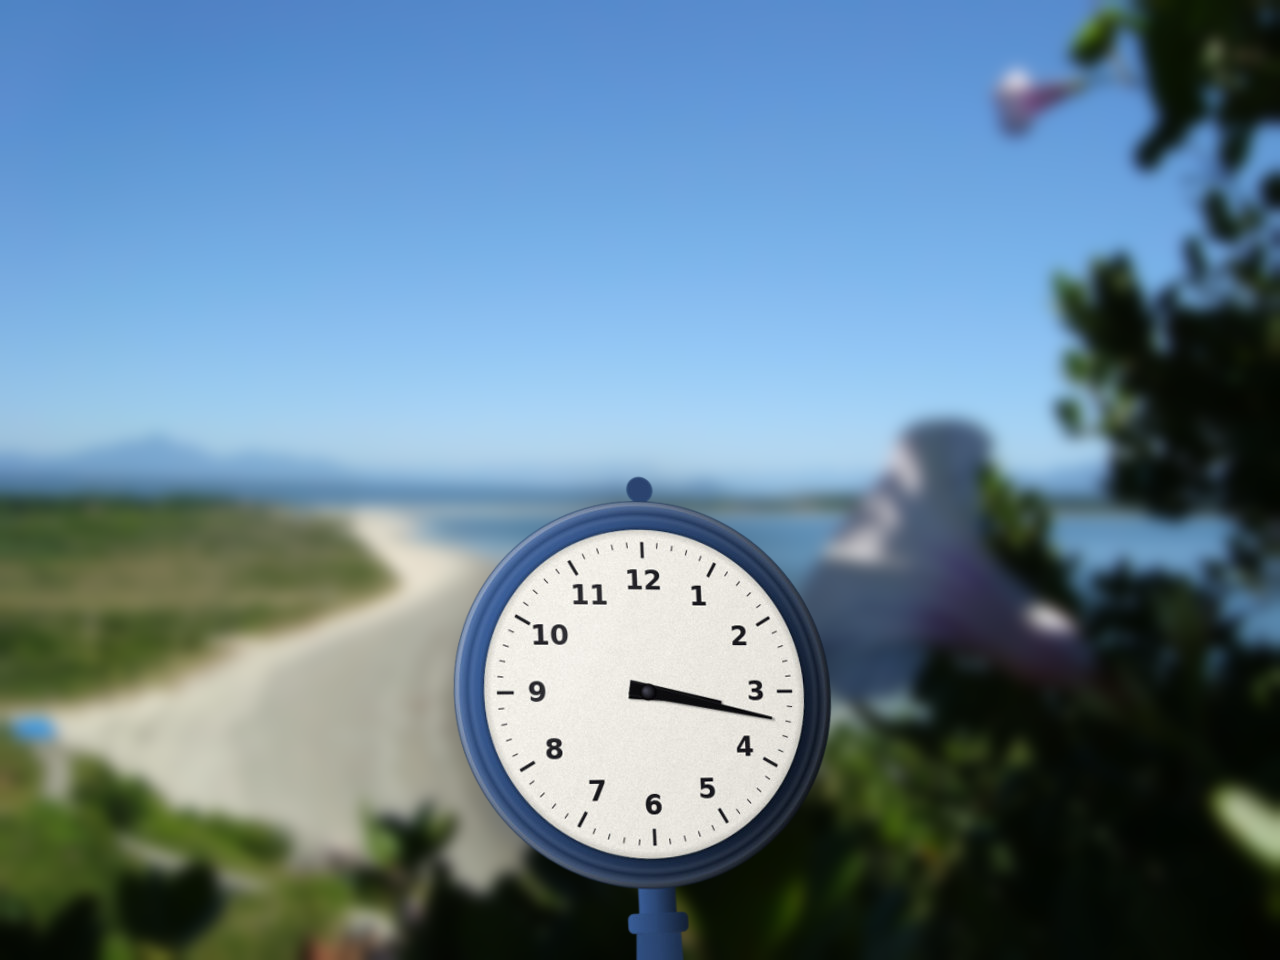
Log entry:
h=3 m=17
